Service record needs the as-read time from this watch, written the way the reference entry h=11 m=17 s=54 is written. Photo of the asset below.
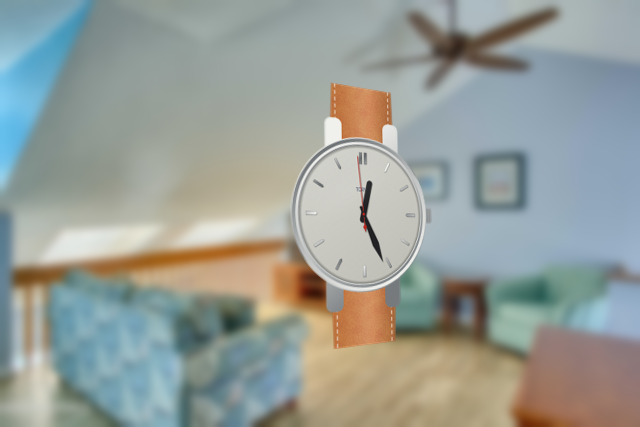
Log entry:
h=12 m=25 s=59
